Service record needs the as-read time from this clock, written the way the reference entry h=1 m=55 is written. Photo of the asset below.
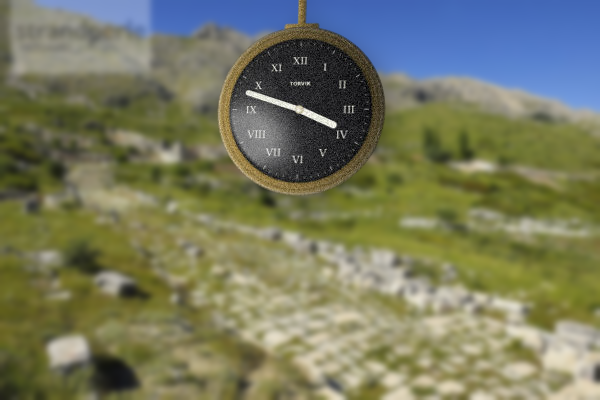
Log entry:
h=3 m=48
